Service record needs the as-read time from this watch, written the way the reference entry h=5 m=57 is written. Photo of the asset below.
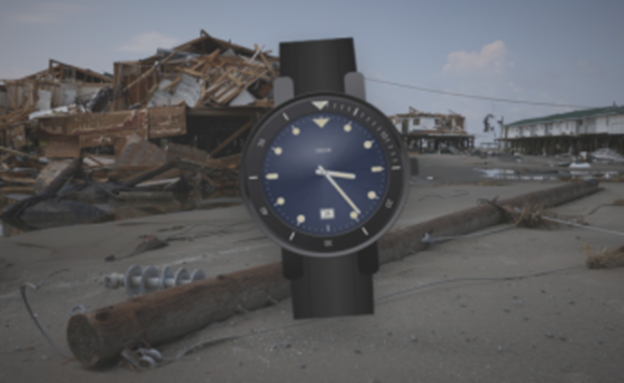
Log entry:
h=3 m=24
